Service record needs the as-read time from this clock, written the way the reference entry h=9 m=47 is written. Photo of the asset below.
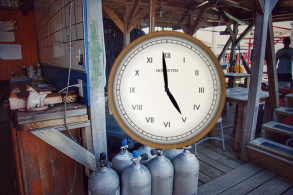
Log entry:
h=4 m=59
